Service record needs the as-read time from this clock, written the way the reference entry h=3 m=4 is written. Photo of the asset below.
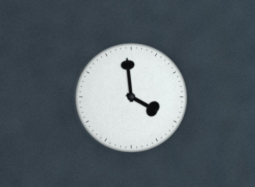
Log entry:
h=3 m=59
